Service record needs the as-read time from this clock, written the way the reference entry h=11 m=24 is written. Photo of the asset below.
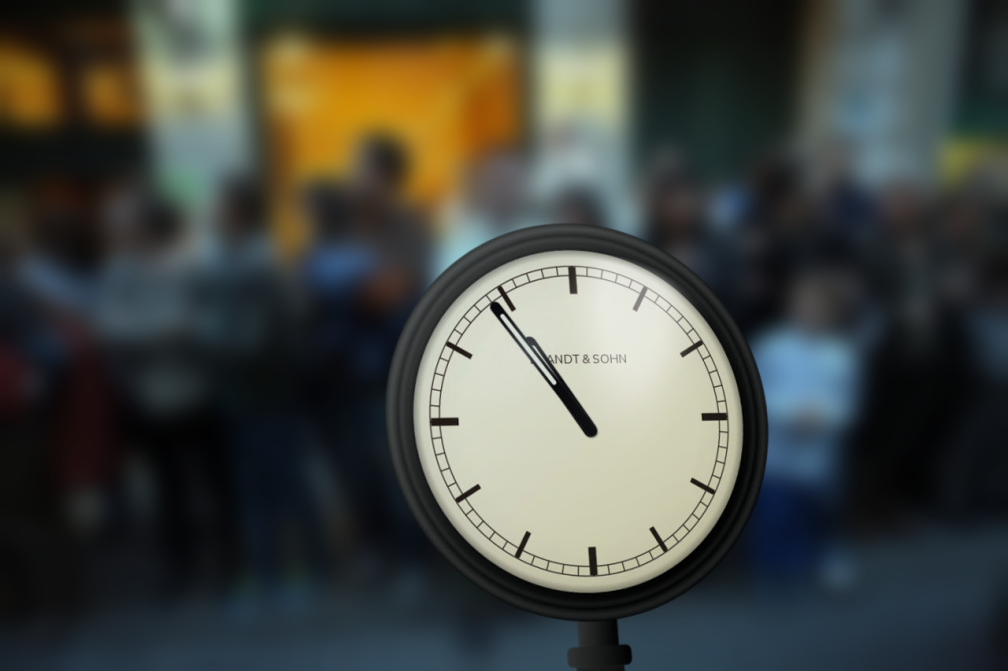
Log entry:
h=10 m=54
